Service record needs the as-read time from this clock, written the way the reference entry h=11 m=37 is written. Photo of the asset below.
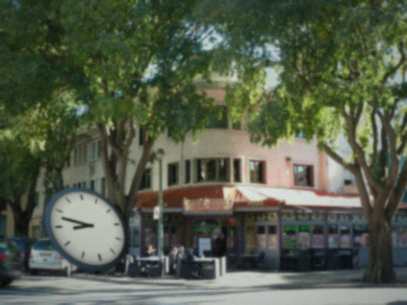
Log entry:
h=8 m=48
